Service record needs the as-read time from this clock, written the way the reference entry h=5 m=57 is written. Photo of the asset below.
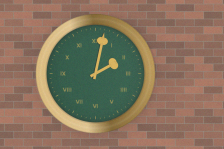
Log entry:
h=2 m=2
